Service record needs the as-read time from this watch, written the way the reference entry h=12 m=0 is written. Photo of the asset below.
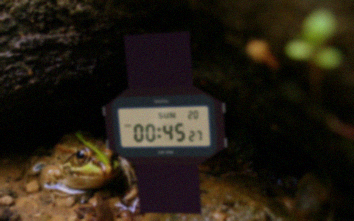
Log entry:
h=0 m=45
